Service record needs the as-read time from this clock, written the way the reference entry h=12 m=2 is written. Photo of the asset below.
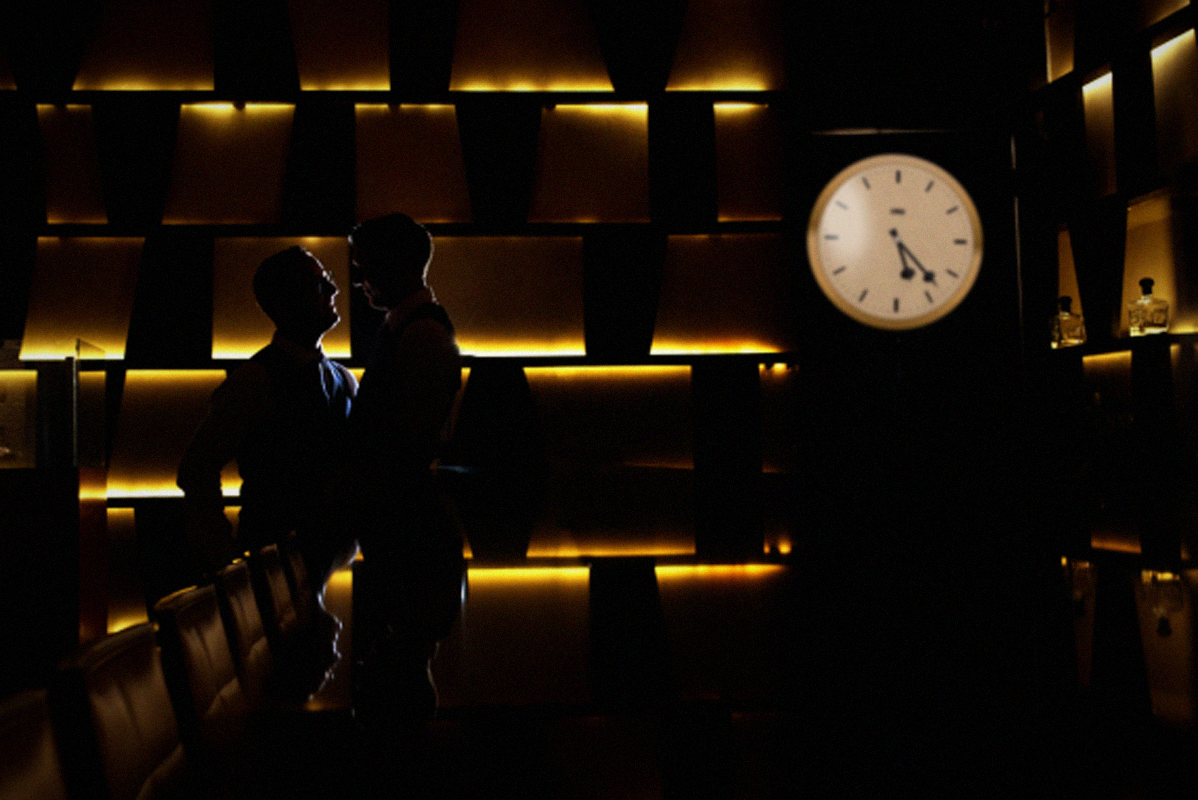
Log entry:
h=5 m=23
